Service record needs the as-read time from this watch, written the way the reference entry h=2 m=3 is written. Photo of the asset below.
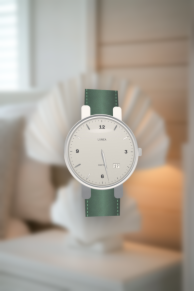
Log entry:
h=5 m=28
